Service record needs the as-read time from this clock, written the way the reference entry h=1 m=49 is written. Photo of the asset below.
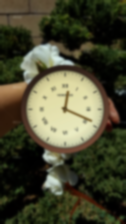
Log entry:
h=12 m=19
